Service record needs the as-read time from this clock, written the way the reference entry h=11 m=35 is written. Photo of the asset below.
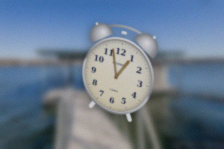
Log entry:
h=12 m=57
